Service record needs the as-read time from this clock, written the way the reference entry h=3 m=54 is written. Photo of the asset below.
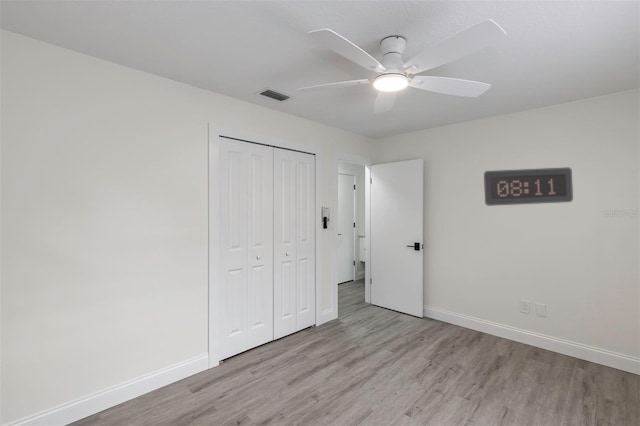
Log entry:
h=8 m=11
